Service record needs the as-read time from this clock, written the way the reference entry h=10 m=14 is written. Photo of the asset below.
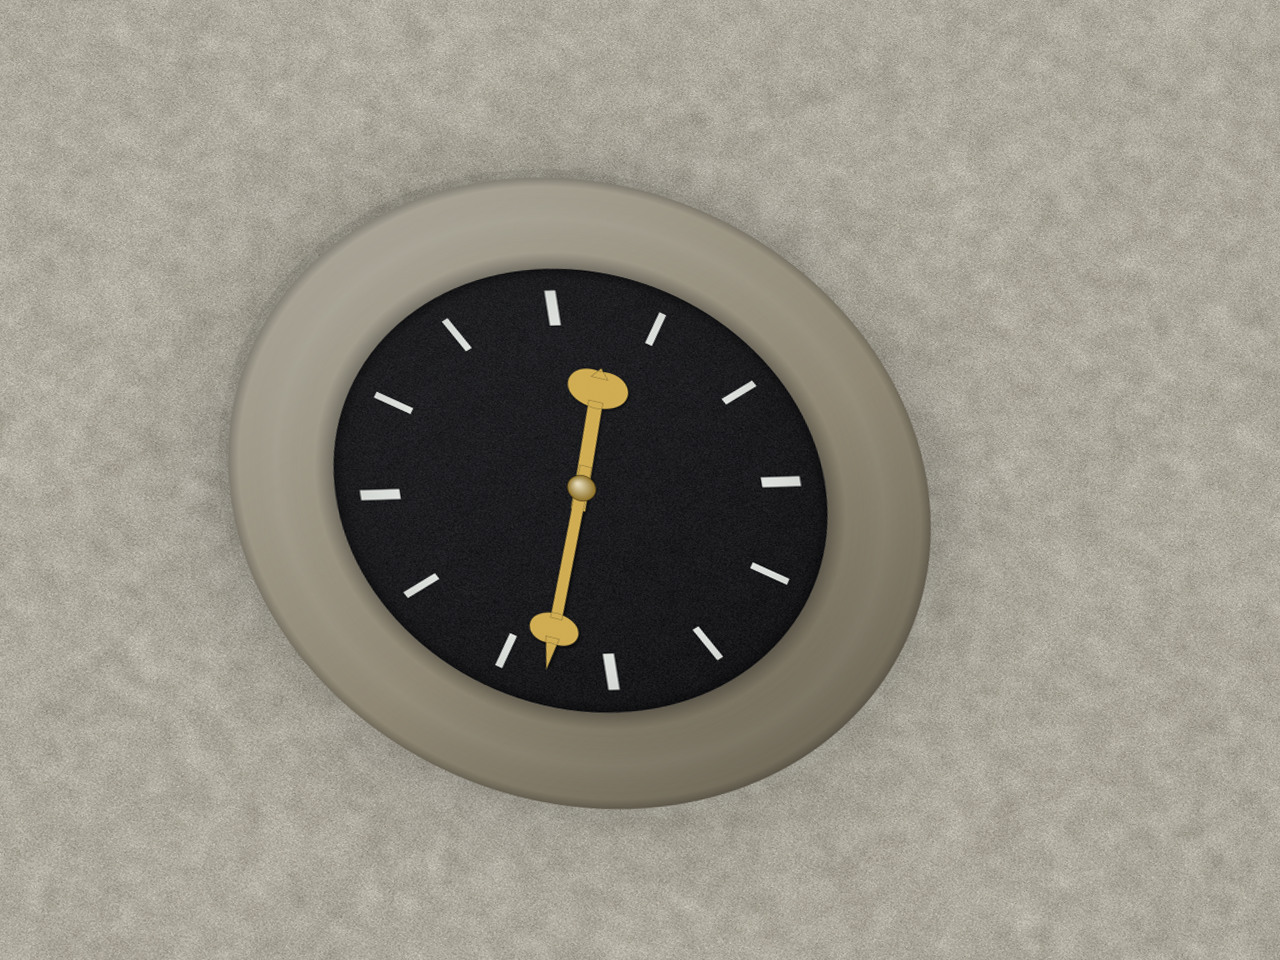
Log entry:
h=12 m=33
